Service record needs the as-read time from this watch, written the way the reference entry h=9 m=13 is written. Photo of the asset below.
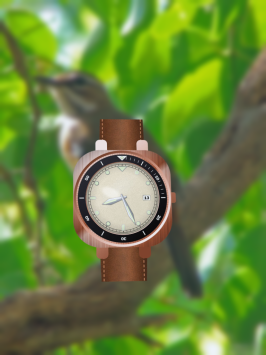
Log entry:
h=8 m=26
